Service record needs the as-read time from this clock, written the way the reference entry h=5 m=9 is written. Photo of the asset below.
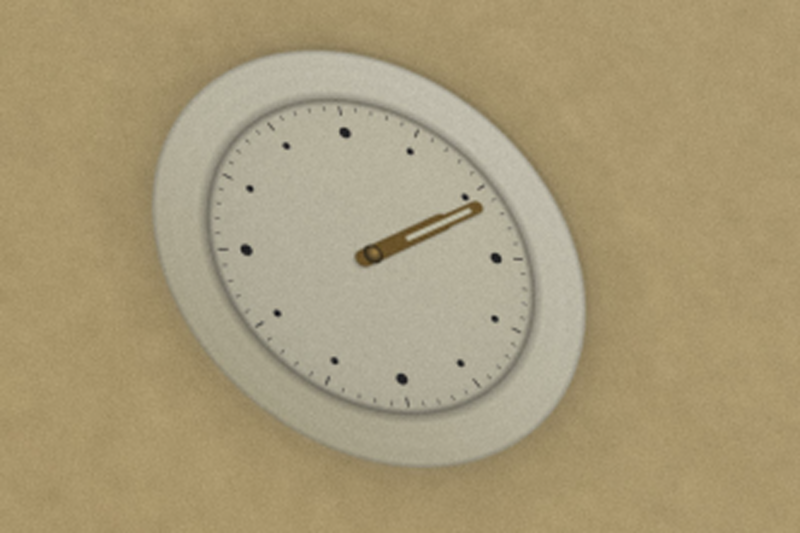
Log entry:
h=2 m=11
